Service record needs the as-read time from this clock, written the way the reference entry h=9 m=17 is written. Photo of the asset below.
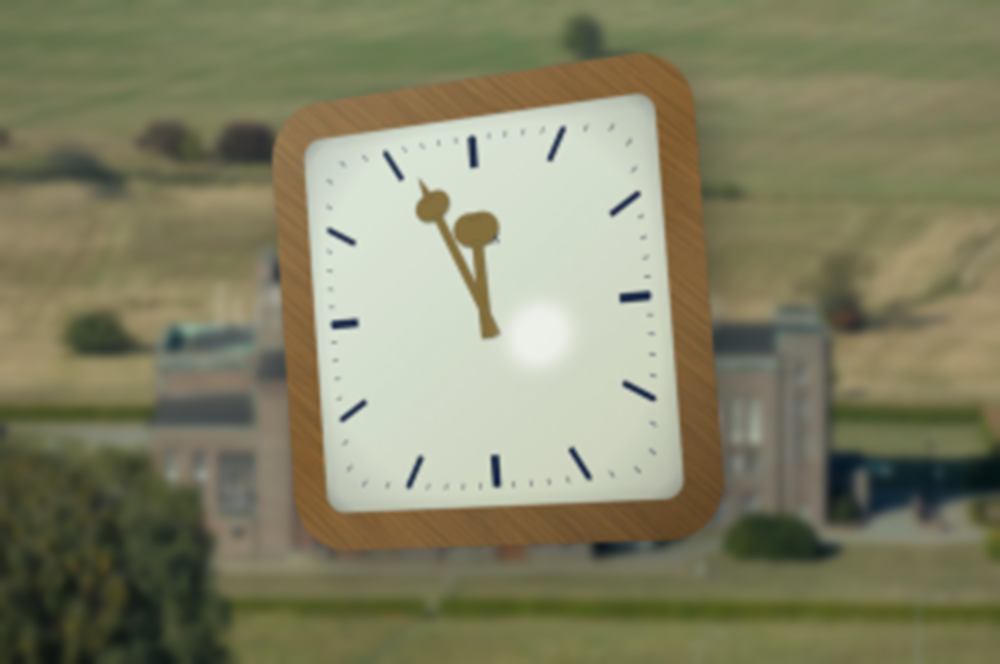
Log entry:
h=11 m=56
